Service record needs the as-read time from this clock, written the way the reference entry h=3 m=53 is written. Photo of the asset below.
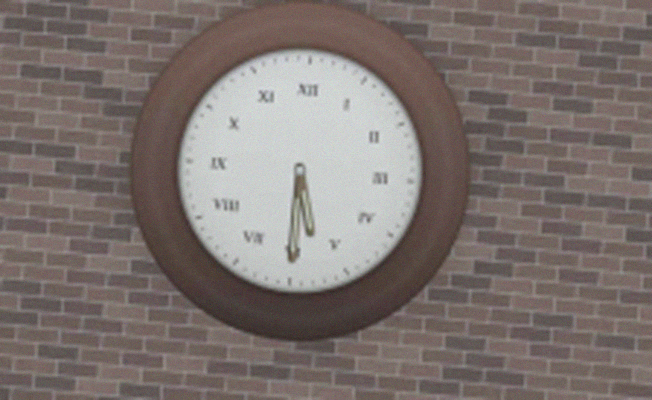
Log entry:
h=5 m=30
